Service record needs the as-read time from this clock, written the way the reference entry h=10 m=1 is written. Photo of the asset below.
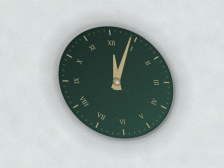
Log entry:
h=12 m=4
